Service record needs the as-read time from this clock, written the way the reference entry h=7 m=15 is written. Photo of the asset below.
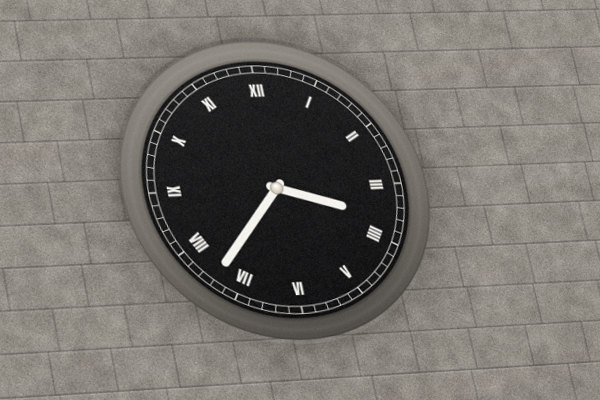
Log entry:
h=3 m=37
